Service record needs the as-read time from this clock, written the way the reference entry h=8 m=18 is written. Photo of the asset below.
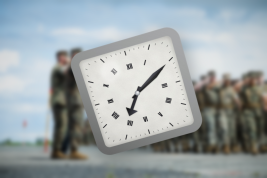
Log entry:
h=7 m=10
